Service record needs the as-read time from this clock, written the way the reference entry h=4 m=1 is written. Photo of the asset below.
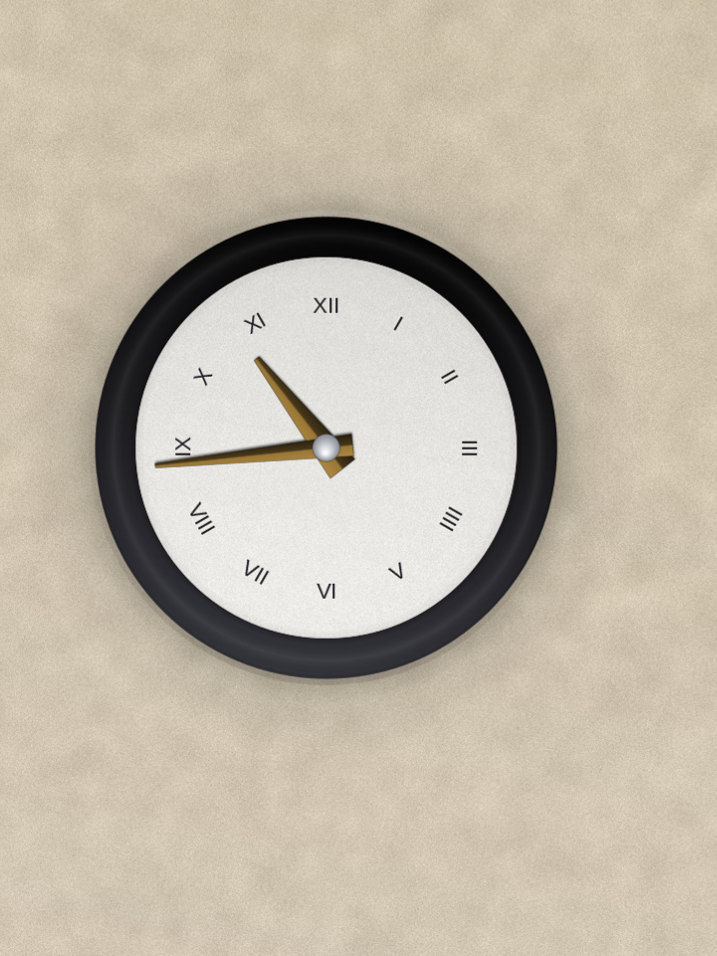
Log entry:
h=10 m=44
